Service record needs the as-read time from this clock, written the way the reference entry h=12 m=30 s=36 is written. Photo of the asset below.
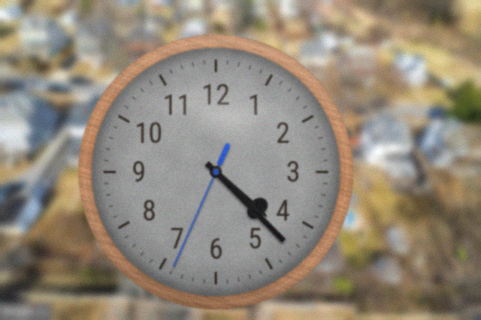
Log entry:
h=4 m=22 s=34
